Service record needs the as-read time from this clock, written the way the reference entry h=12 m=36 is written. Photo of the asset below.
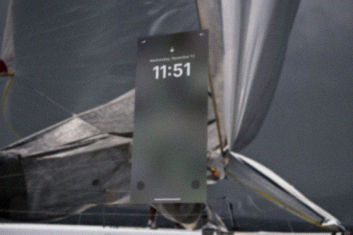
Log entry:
h=11 m=51
